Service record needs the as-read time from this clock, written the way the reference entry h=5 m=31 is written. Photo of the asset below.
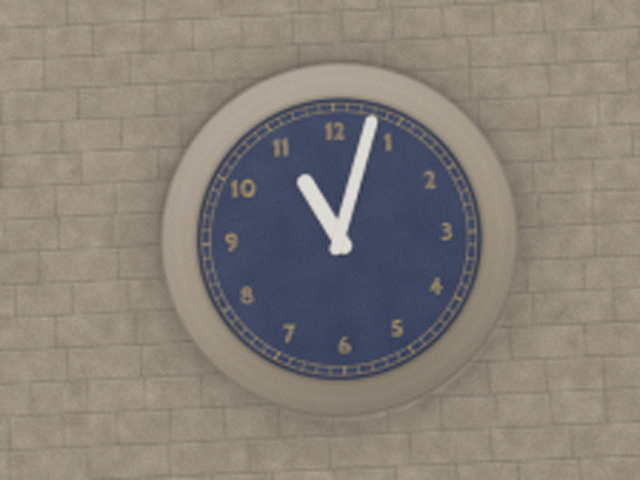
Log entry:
h=11 m=3
